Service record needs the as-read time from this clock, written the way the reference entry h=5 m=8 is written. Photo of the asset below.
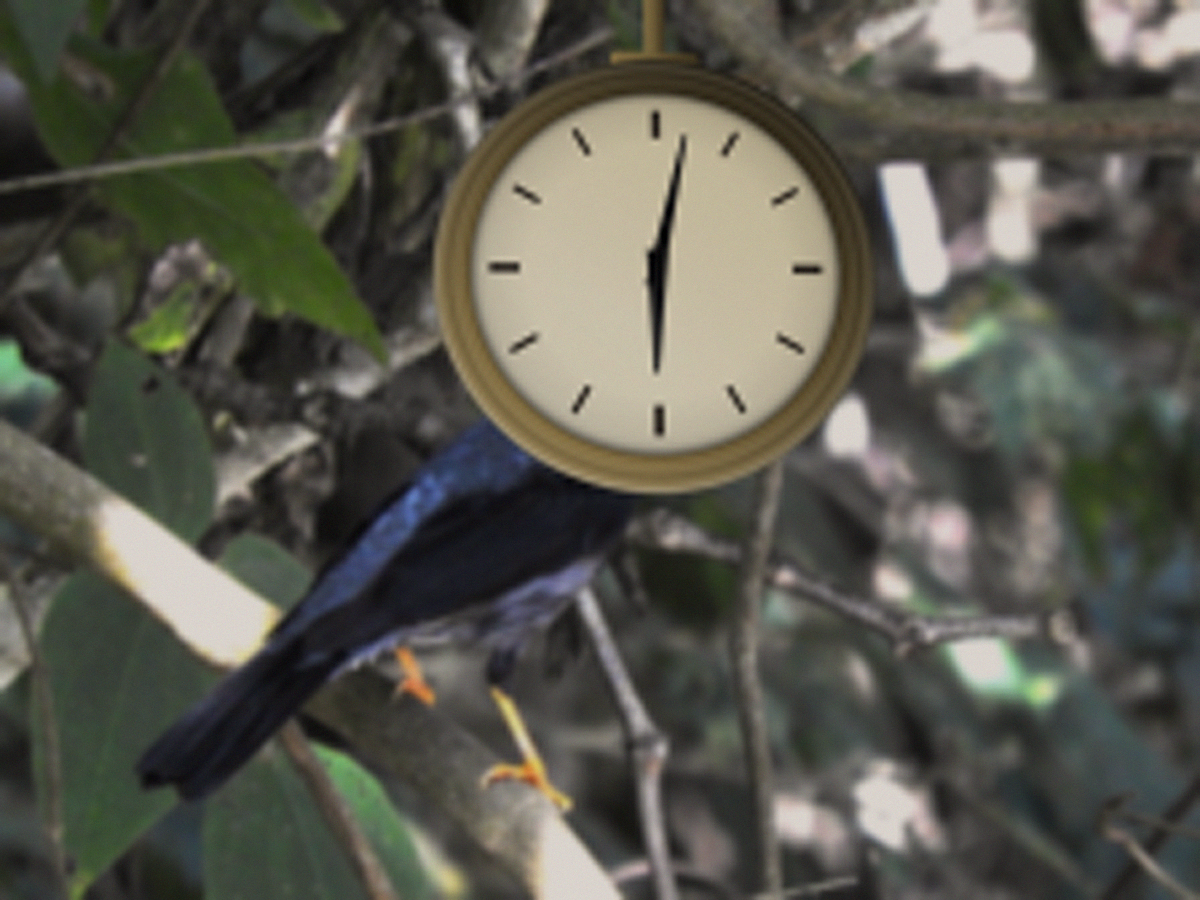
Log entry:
h=6 m=2
